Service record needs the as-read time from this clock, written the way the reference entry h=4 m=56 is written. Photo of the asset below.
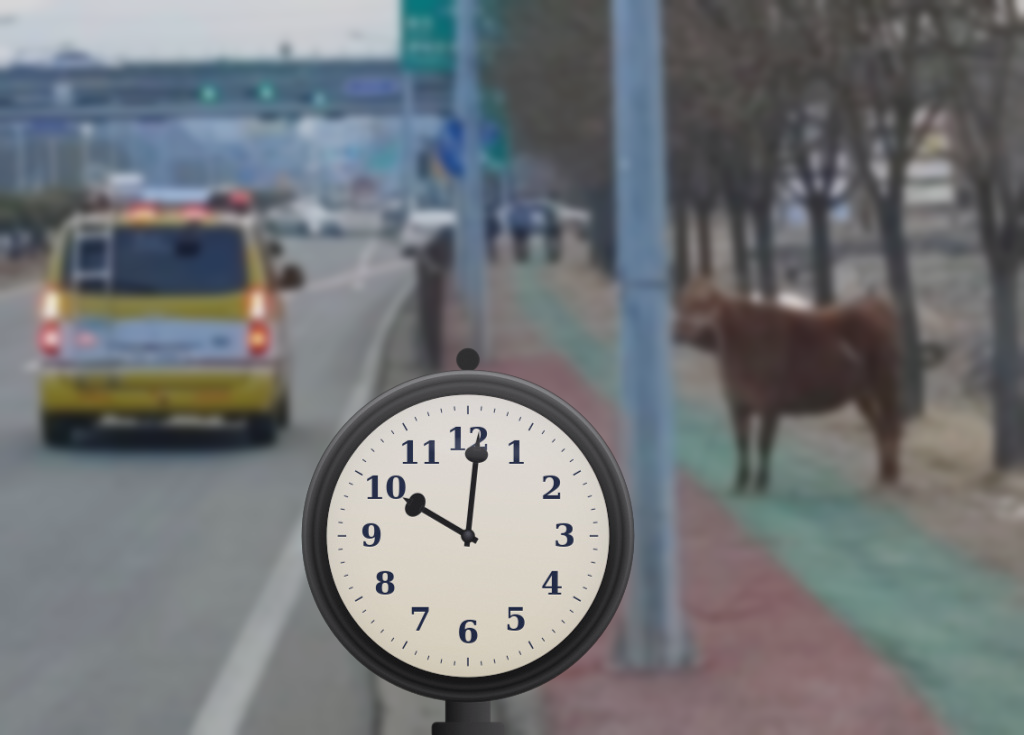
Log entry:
h=10 m=1
